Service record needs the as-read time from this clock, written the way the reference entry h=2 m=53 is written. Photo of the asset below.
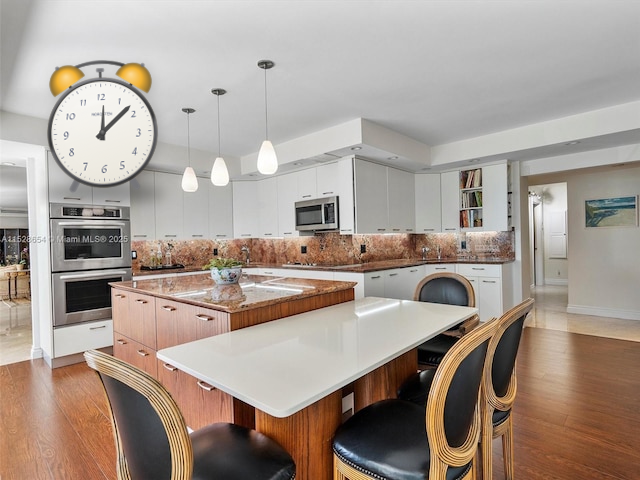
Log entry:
h=12 m=8
